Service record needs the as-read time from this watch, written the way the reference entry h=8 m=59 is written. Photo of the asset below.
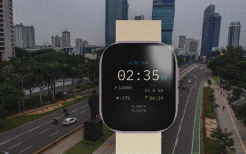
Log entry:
h=2 m=35
